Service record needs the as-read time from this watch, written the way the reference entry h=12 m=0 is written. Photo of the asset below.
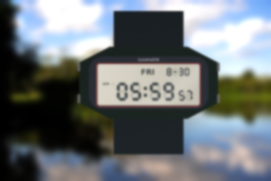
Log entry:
h=5 m=59
